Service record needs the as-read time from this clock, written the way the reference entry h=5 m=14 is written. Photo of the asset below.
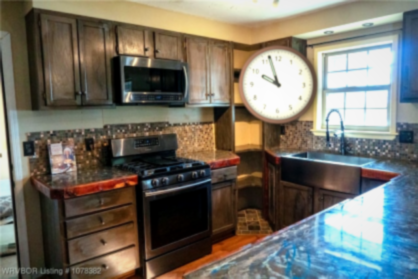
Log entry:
h=9 m=57
